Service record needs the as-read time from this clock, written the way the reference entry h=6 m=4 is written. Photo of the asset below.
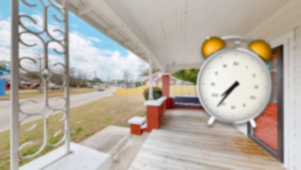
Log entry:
h=7 m=36
